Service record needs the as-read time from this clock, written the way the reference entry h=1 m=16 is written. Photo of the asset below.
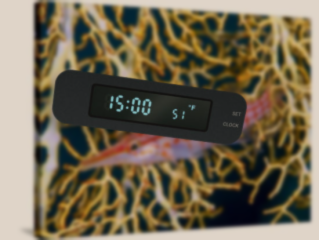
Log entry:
h=15 m=0
